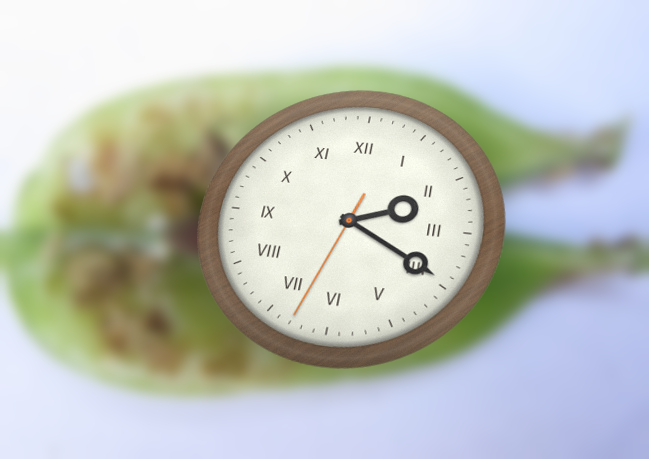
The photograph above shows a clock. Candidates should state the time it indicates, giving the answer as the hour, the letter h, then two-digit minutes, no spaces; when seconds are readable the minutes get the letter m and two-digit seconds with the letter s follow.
2h19m33s
